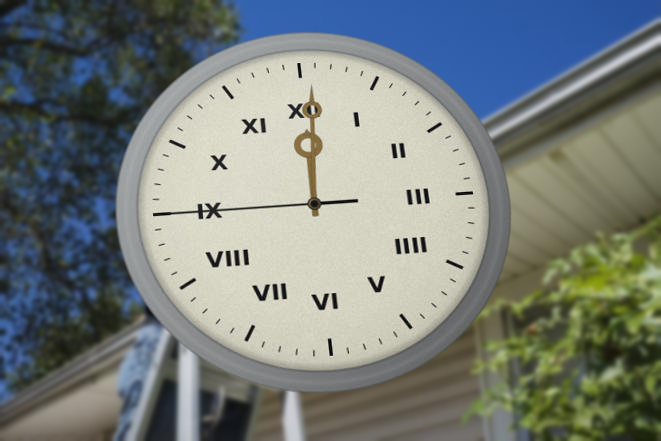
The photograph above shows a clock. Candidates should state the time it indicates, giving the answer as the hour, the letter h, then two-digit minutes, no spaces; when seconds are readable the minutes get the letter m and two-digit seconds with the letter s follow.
12h00m45s
